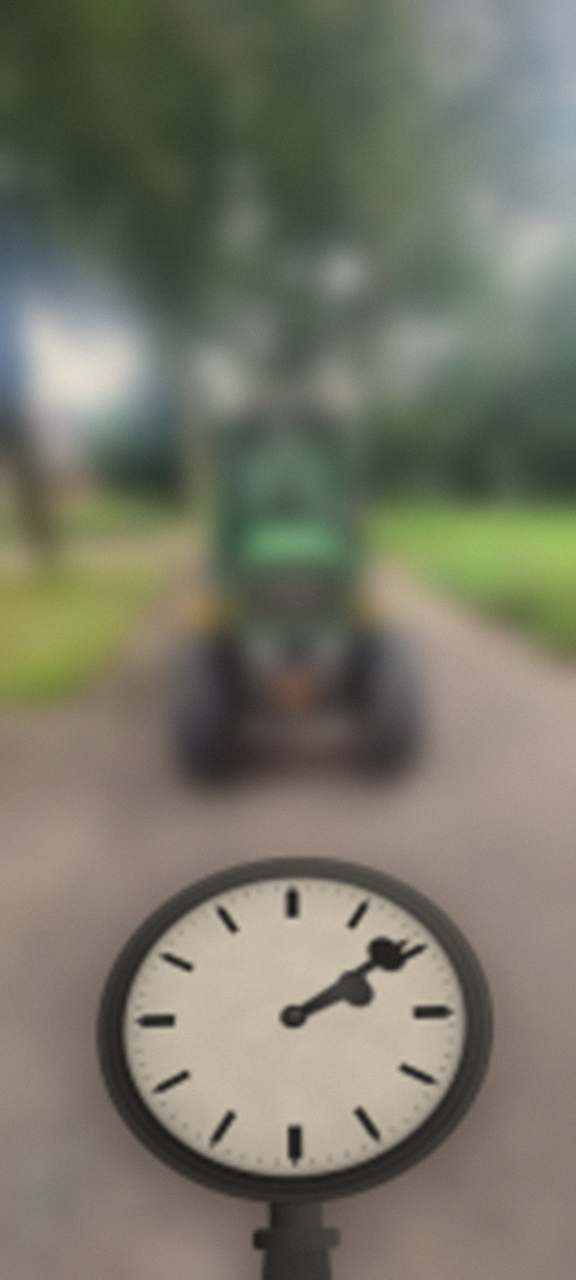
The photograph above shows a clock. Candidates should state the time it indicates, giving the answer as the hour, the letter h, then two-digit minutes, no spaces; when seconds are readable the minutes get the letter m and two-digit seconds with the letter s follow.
2h09
